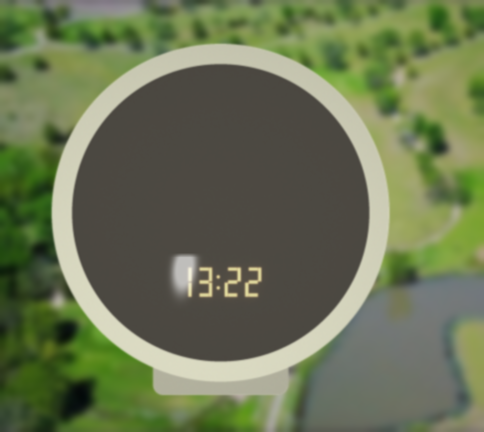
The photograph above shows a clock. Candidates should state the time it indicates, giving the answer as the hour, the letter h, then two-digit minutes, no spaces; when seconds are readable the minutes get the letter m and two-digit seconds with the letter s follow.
13h22
